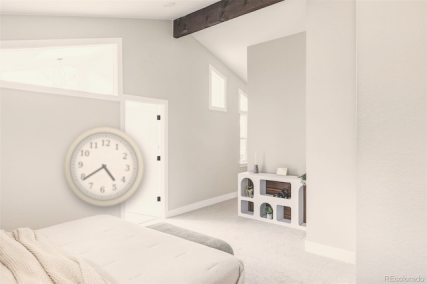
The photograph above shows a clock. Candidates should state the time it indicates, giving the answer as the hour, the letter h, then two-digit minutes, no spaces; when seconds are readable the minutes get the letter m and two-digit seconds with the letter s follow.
4h39
